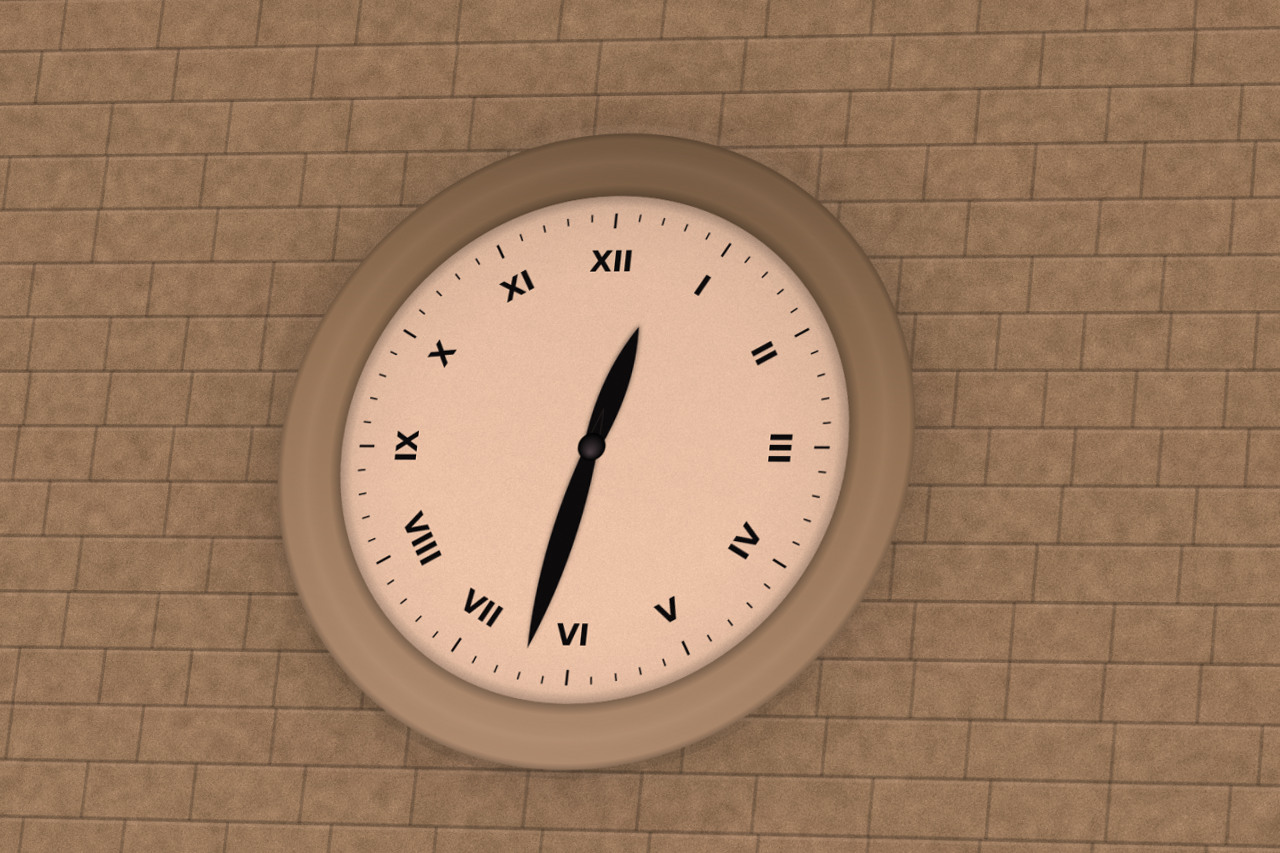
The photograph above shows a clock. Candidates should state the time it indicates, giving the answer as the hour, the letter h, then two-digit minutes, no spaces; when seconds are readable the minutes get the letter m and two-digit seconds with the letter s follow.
12h32
